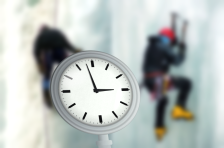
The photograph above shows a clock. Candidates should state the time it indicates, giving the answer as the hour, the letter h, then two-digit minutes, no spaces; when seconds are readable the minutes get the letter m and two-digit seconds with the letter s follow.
2h58
